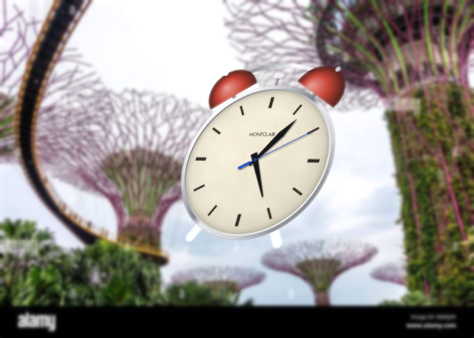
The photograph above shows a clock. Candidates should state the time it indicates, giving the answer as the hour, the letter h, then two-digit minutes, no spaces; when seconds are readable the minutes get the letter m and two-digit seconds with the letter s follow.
5h06m10s
